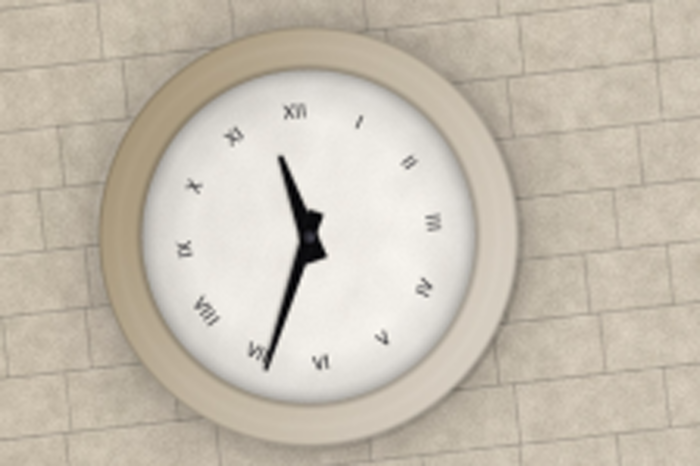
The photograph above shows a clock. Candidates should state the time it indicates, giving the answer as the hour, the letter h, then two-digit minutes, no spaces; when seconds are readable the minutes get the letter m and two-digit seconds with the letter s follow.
11h34
